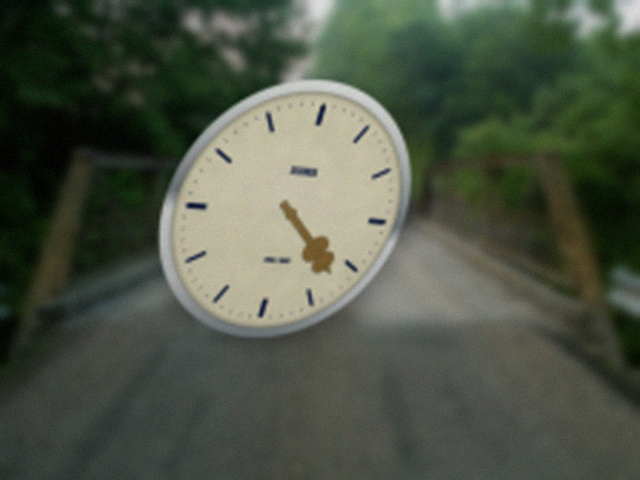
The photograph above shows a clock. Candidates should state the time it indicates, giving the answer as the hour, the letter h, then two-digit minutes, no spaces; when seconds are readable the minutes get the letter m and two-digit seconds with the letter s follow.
4h22
